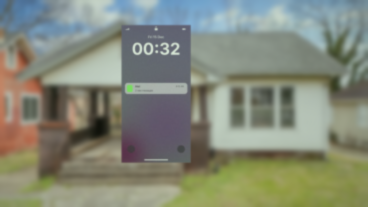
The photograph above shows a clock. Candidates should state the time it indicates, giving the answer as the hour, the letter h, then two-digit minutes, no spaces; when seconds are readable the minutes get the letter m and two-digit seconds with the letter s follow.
0h32
